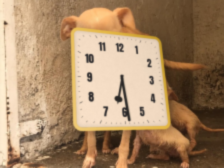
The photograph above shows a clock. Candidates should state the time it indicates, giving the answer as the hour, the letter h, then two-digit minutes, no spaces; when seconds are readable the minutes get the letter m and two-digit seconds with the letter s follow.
6h29
